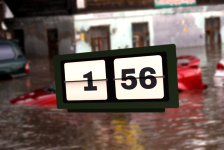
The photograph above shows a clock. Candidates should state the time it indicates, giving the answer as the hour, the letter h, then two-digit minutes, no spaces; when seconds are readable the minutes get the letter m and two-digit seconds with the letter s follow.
1h56
